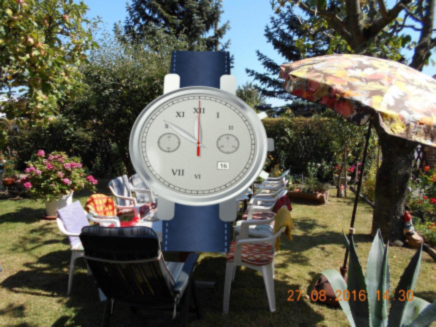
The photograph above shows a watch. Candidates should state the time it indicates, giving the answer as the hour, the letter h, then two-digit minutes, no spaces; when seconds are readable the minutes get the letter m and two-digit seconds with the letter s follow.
11h51
